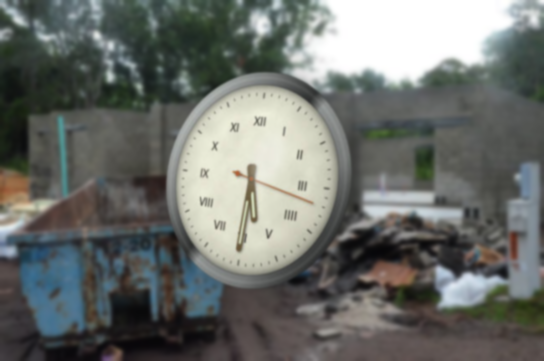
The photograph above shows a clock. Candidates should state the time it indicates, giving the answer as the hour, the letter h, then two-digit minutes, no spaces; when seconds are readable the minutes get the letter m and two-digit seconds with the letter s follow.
5h30m17s
